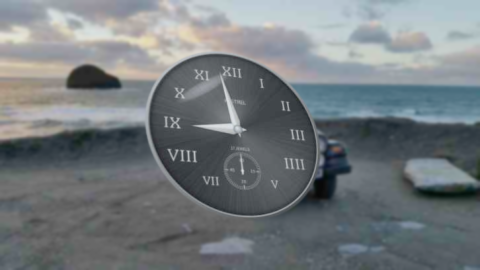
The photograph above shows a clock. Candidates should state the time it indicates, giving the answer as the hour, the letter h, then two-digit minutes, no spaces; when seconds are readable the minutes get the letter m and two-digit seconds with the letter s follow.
8h58
